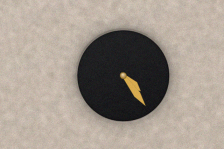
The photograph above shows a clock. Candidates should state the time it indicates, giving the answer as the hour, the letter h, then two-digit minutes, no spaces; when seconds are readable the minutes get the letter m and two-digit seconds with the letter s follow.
4h24
